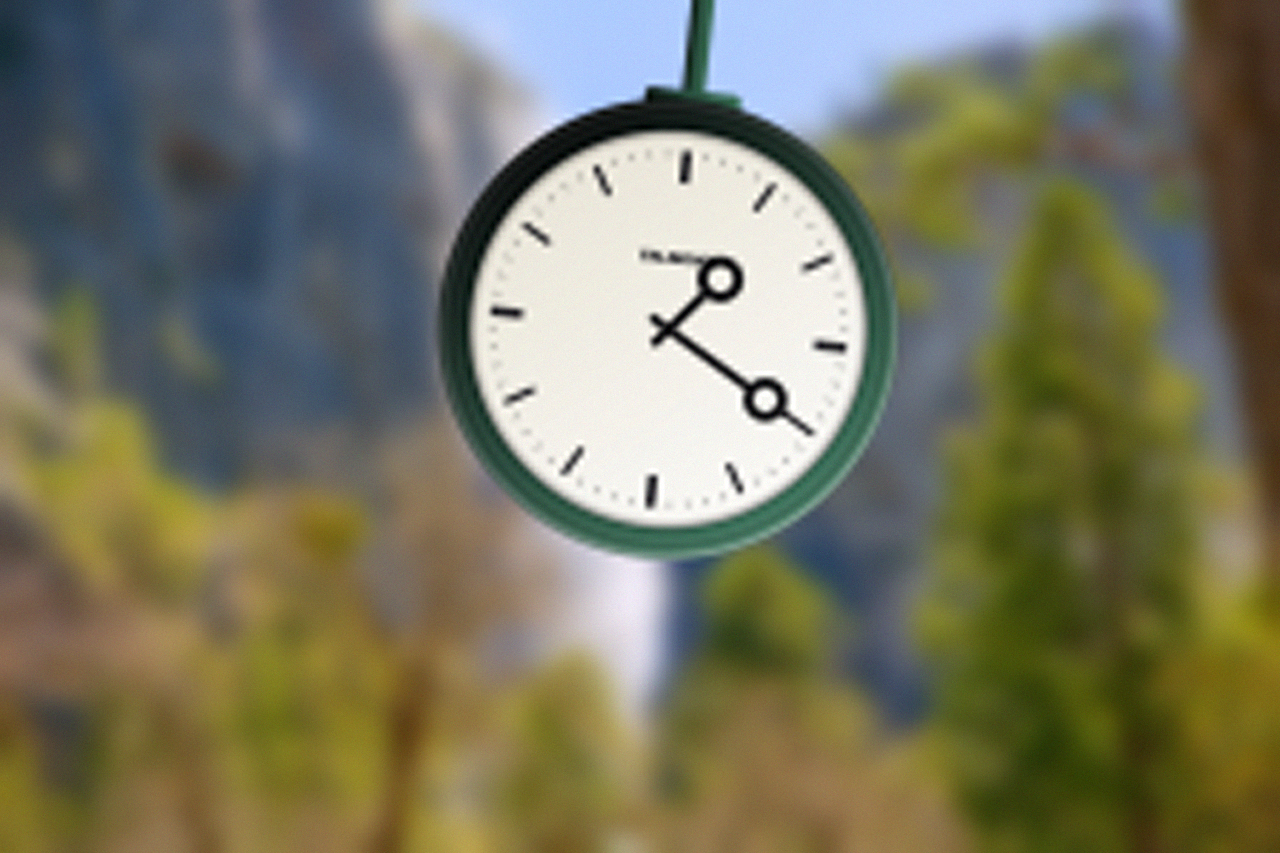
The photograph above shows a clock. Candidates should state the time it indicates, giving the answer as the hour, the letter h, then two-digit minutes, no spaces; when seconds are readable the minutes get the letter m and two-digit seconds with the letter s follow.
1h20
